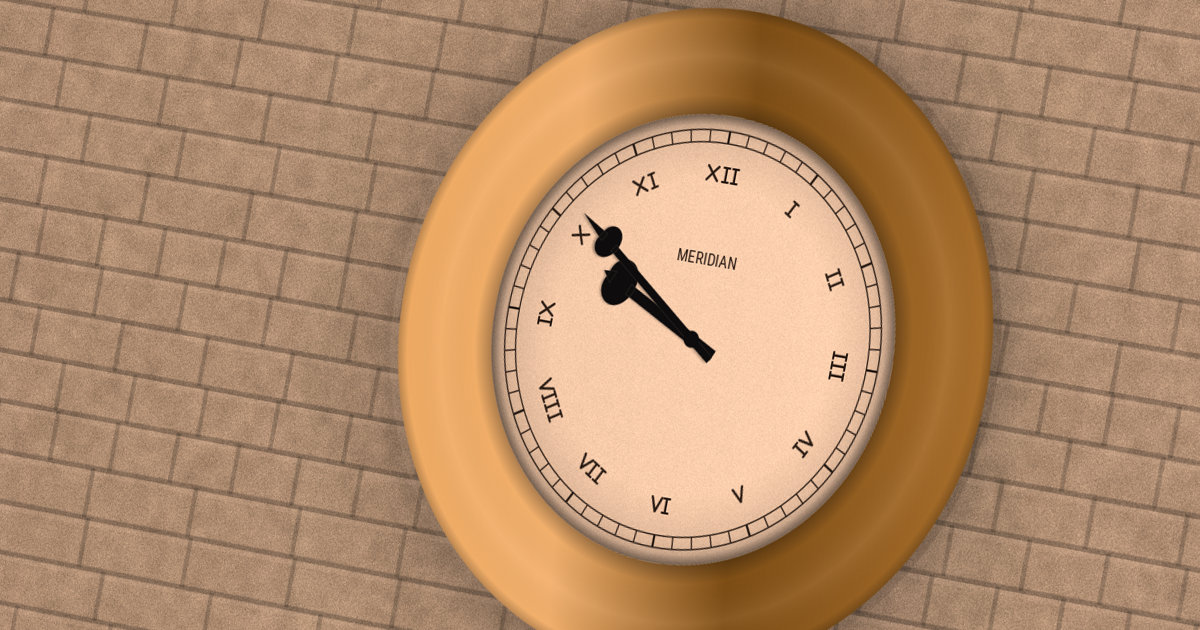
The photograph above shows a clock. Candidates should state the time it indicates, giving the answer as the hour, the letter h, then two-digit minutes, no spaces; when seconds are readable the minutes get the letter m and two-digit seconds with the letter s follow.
9h51
